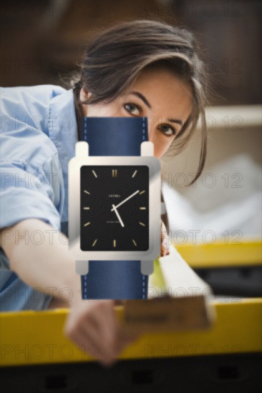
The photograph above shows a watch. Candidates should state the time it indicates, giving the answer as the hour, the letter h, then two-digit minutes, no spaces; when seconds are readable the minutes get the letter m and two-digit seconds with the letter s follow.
5h09
